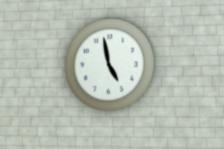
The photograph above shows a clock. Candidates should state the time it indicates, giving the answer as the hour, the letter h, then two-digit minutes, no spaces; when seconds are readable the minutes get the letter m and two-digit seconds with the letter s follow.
4h58
